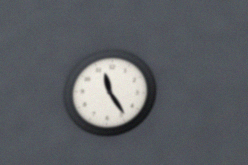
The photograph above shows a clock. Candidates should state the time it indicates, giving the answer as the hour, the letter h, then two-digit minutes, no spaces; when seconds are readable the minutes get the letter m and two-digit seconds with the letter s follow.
11h24
